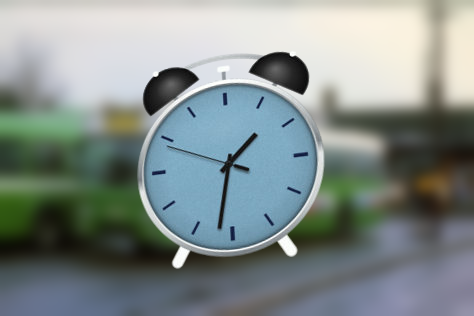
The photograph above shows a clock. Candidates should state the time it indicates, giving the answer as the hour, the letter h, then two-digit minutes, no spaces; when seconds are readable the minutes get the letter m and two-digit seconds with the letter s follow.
1h31m49s
